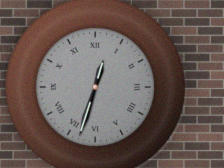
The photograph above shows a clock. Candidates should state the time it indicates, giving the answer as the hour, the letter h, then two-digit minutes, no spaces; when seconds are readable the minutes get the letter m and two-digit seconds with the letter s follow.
12h33
